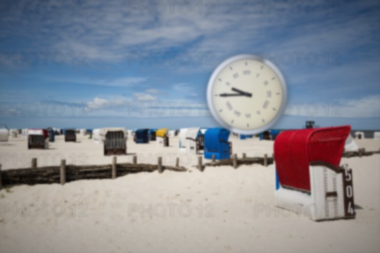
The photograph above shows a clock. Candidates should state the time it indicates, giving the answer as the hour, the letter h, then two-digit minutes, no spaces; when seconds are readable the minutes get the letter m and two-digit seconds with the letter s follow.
9h45
